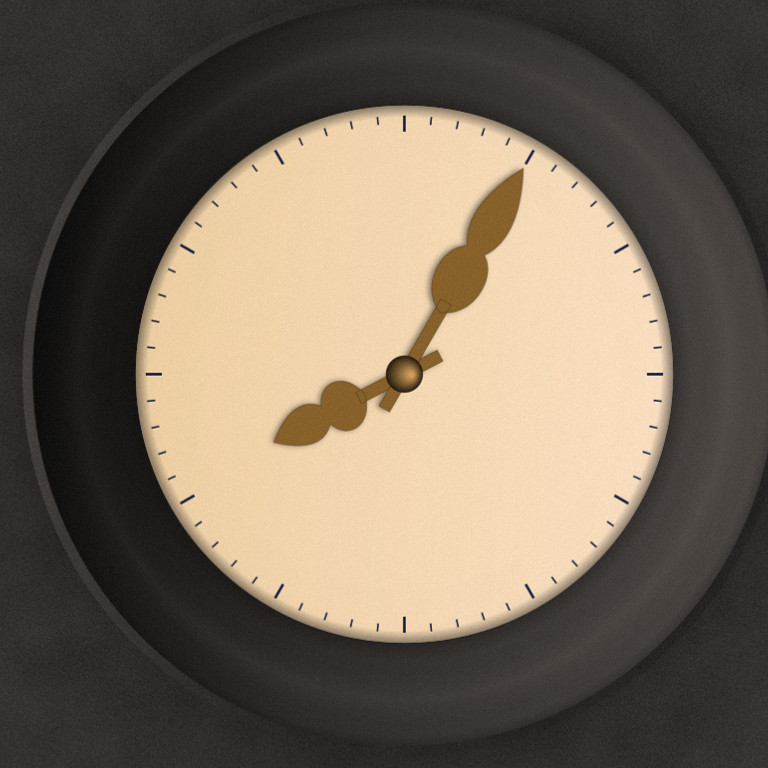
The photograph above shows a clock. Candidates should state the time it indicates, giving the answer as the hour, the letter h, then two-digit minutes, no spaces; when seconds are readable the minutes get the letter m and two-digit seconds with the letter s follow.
8h05
